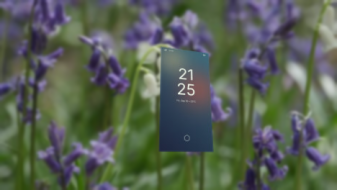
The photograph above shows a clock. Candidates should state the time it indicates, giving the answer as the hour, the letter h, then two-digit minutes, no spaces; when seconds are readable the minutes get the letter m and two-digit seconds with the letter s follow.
21h25
